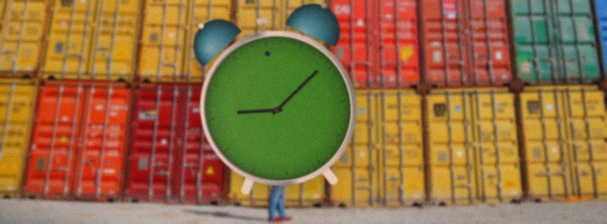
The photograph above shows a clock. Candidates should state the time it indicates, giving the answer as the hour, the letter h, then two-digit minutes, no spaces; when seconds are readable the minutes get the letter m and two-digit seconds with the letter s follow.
9h09
